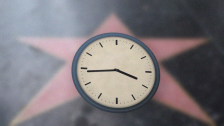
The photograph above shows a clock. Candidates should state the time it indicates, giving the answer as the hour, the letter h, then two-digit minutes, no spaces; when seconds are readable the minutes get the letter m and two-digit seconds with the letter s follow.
3h44
